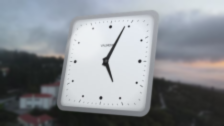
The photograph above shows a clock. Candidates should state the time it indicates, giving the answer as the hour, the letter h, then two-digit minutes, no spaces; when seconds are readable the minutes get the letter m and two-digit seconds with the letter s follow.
5h04
